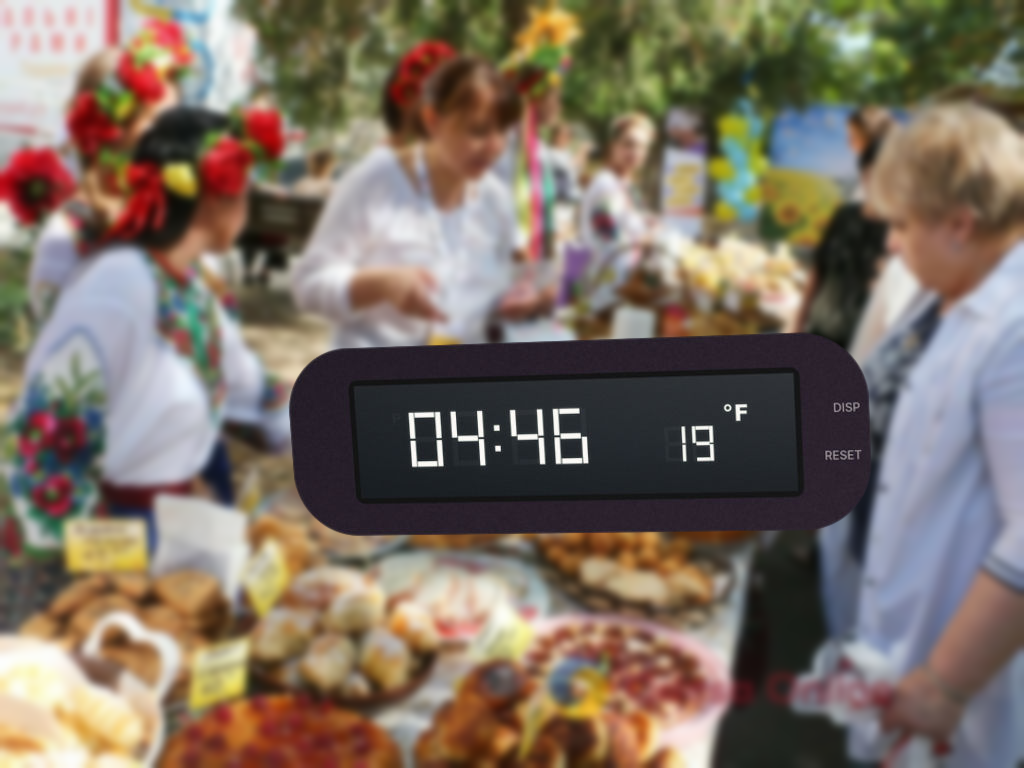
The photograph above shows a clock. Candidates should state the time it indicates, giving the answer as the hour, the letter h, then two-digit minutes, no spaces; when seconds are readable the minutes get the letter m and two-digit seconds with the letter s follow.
4h46
